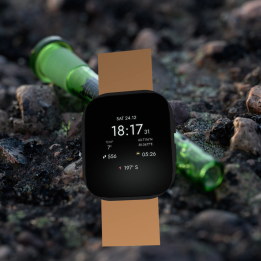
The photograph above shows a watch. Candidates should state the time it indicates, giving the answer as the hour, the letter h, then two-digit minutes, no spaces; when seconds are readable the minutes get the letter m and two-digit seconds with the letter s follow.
18h17
